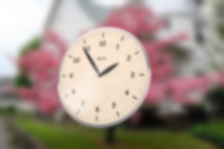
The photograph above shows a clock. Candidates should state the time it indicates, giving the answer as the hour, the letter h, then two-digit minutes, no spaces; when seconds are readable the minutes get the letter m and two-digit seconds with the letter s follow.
1h54
